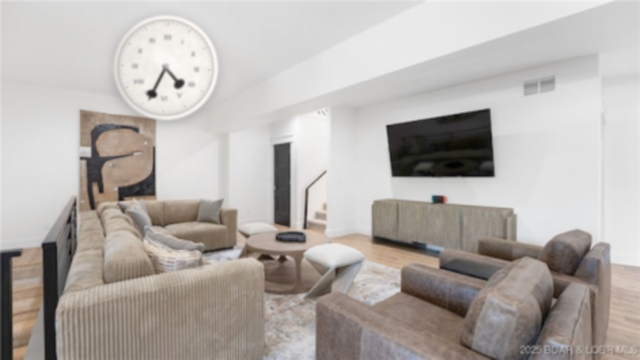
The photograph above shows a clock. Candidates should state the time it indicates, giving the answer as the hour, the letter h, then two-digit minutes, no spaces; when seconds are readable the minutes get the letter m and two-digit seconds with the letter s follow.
4h34
